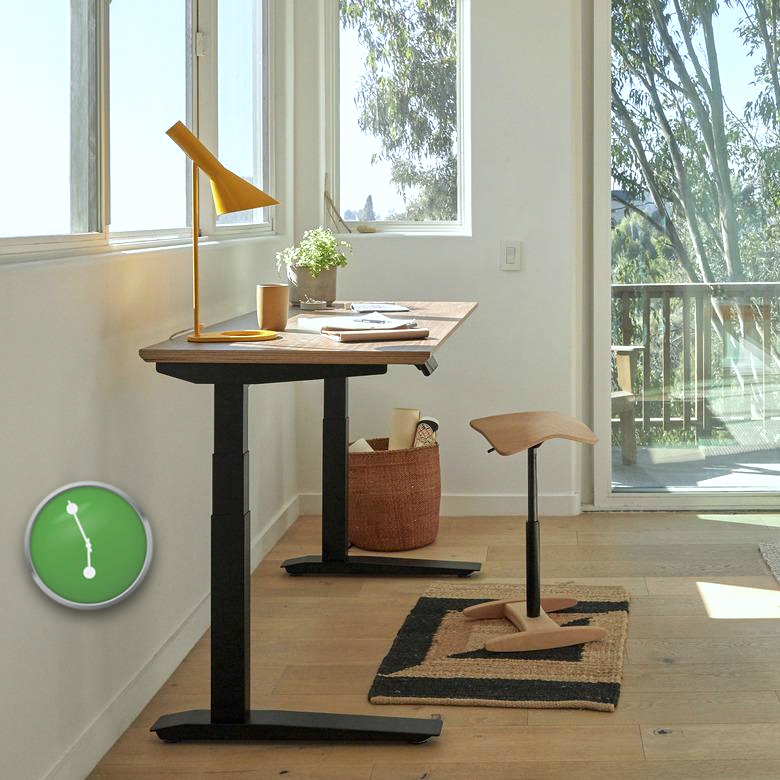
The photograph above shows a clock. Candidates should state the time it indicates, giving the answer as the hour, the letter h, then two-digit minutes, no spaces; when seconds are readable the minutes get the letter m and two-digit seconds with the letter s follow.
5h56
